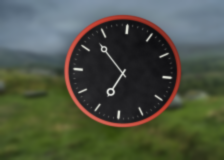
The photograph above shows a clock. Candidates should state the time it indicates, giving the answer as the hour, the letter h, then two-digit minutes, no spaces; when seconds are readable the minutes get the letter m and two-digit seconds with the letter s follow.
6h53
